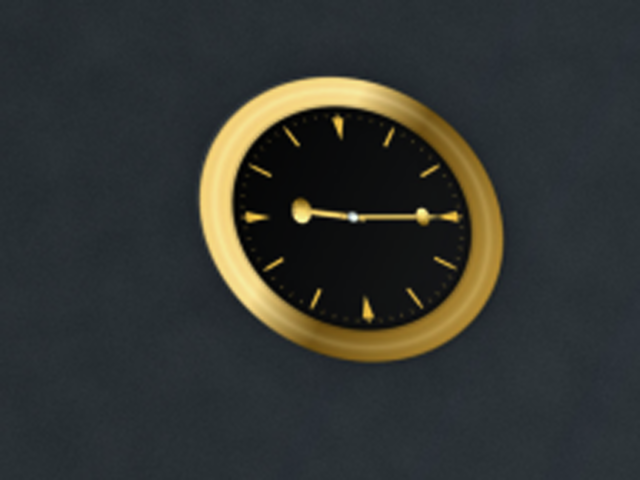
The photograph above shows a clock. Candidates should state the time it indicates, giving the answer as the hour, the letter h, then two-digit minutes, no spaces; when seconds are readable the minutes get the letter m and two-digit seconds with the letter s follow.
9h15
